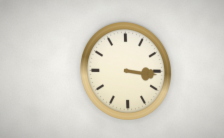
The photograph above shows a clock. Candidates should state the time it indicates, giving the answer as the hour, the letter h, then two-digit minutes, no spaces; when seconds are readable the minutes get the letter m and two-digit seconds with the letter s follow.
3h16
